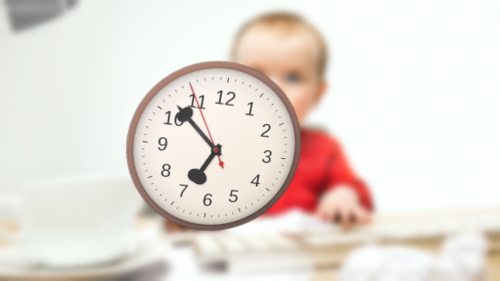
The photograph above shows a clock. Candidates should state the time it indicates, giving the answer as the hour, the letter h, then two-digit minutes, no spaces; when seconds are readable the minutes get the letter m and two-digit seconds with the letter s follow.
6h51m55s
